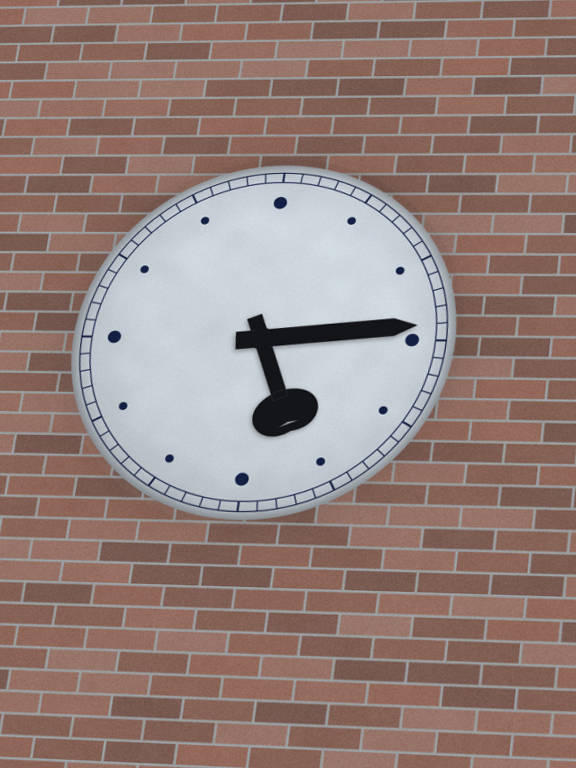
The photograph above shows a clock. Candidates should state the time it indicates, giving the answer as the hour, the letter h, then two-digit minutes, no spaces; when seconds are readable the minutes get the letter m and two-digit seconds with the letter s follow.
5h14
